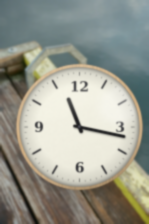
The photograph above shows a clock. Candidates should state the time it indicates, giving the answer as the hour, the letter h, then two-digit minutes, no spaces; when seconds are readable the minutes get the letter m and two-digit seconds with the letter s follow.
11h17
